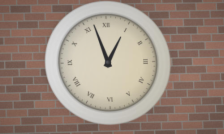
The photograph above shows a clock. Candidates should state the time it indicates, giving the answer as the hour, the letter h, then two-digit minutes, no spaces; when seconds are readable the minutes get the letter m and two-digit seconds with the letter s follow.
12h57
